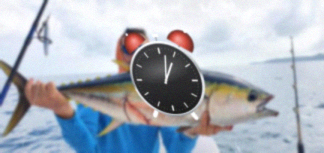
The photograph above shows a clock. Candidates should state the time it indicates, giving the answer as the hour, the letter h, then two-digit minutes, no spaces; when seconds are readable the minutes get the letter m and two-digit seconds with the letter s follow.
1h02
